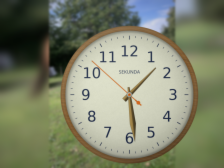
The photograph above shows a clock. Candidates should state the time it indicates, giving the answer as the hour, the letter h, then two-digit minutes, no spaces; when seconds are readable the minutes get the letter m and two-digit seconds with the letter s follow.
1h28m52s
